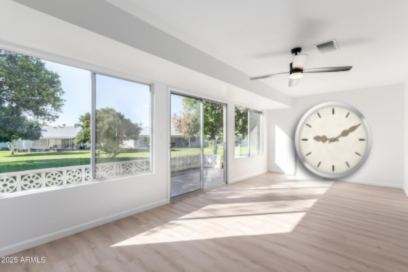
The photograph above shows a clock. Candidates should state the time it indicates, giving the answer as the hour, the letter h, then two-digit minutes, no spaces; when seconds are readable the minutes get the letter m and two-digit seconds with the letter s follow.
9h10
